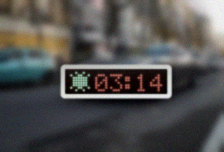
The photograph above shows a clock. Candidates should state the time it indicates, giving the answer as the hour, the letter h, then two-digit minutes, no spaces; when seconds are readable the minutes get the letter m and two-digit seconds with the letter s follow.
3h14
